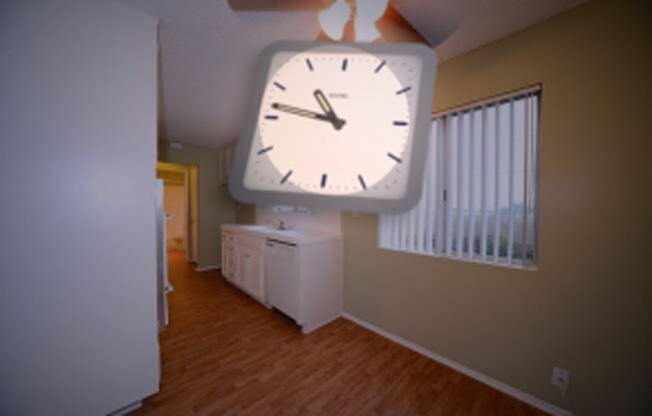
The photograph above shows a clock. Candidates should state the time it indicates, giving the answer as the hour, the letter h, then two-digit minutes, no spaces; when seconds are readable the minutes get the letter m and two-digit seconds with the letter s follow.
10h47
